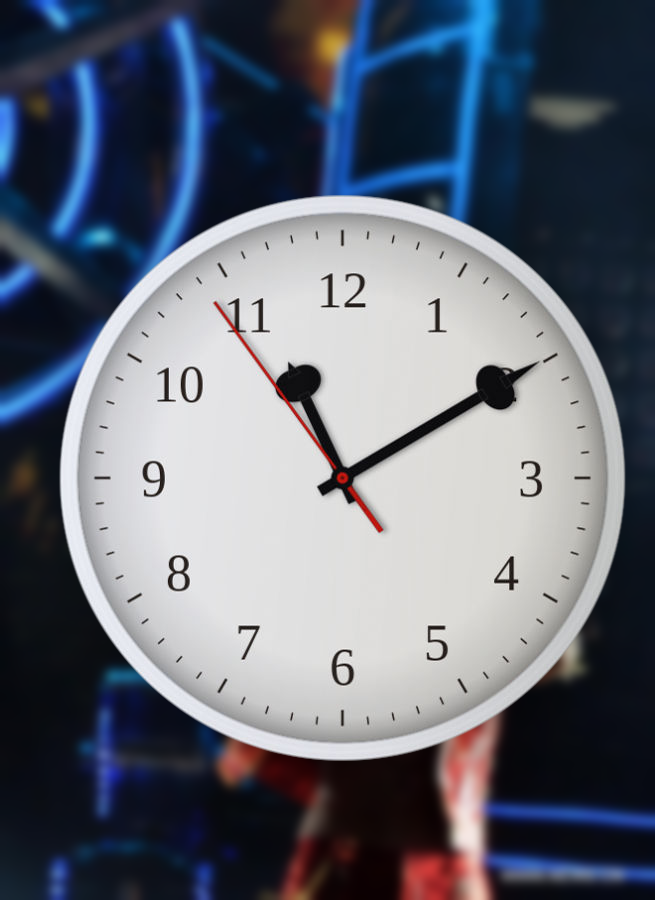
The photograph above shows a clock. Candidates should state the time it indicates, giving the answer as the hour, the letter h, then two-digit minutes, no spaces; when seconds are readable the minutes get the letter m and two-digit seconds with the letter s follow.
11h09m54s
